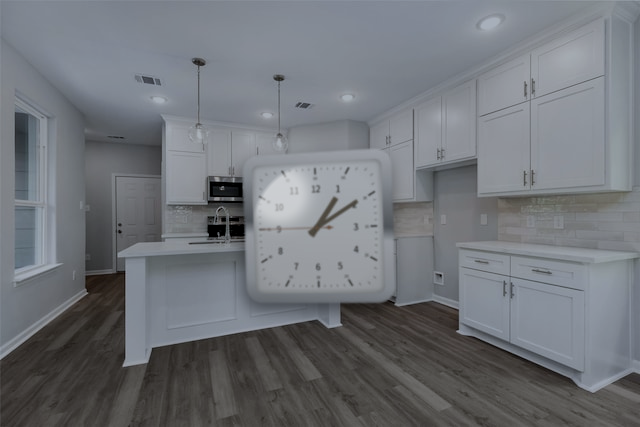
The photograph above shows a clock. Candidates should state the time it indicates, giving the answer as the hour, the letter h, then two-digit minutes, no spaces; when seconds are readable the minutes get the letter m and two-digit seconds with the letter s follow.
1h09m45s
